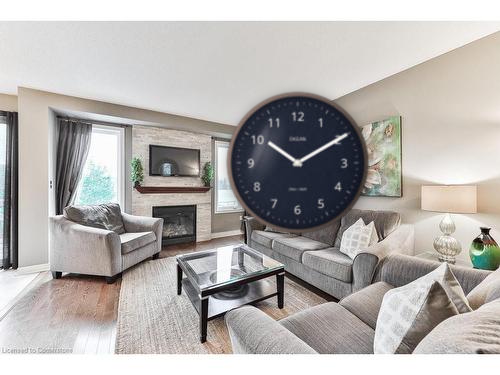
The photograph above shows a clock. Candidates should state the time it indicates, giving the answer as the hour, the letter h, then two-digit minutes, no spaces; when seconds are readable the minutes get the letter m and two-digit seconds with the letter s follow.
10h10
